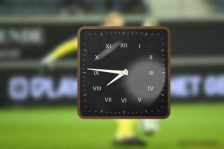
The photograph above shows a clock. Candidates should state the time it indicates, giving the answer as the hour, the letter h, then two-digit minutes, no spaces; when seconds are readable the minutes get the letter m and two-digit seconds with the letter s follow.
7h46
